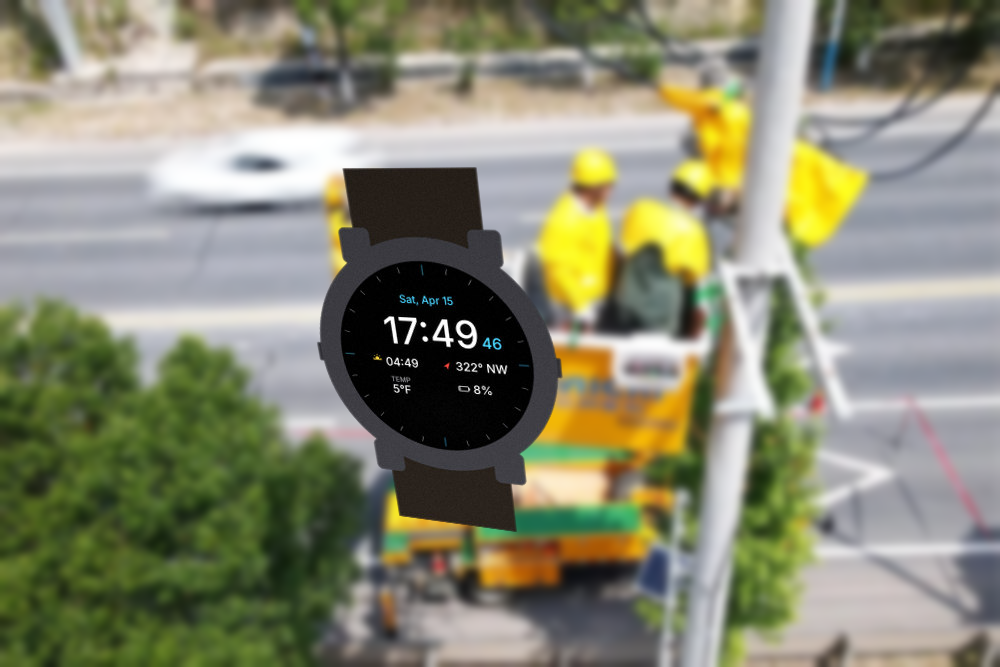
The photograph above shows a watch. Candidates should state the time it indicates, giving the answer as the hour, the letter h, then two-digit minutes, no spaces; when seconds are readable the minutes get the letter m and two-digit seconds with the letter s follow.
17h49m46s
